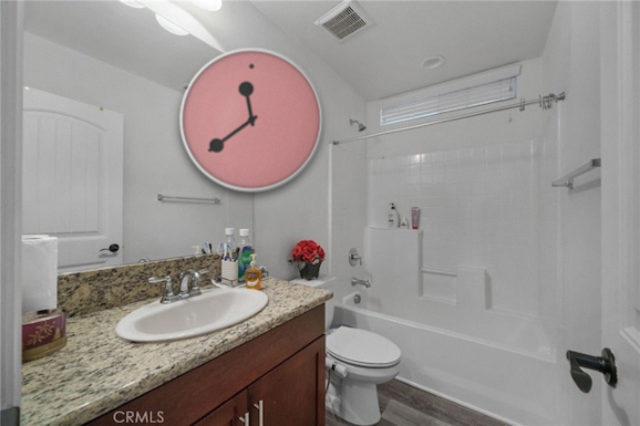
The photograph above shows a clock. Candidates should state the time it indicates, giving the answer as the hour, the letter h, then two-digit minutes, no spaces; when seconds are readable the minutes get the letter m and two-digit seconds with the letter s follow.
11h39
